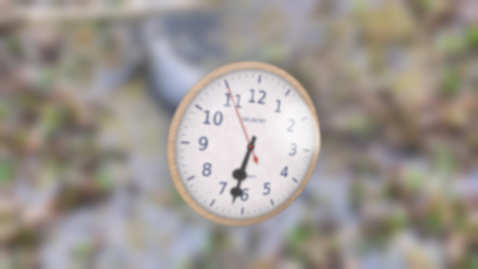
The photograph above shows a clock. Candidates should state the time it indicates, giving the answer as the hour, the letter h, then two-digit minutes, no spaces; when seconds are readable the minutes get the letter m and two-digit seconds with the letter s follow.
6h31m55s
